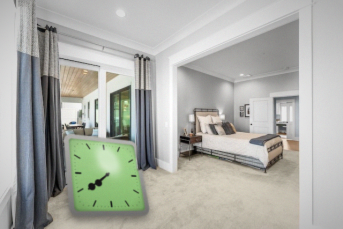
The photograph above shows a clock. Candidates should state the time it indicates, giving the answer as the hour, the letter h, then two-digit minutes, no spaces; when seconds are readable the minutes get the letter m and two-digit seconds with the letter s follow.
7h39
